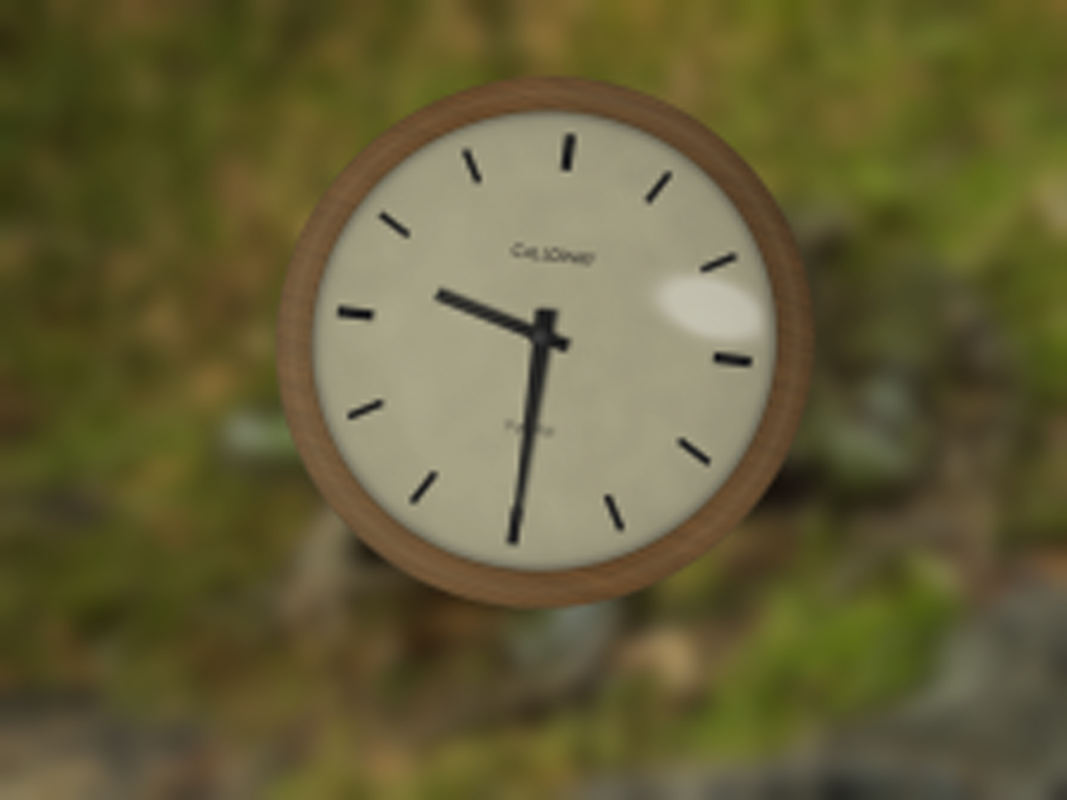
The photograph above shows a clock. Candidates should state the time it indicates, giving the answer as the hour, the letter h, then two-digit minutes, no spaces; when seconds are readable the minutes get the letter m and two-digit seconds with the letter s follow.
9h30
